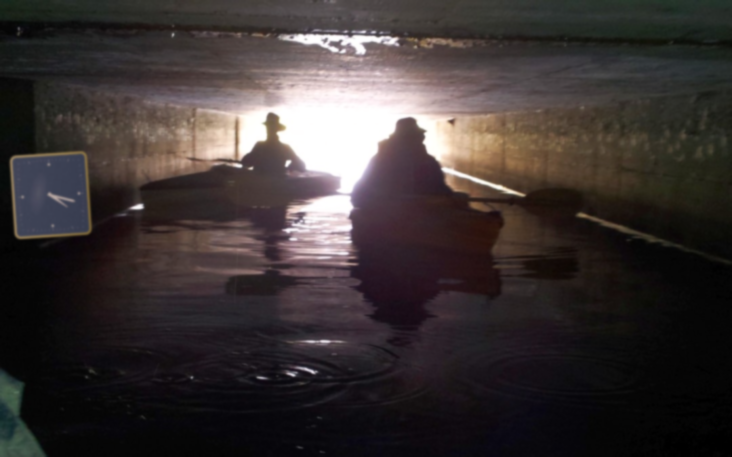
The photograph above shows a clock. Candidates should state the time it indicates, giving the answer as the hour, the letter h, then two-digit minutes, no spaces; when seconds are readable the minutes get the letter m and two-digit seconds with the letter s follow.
4h18
